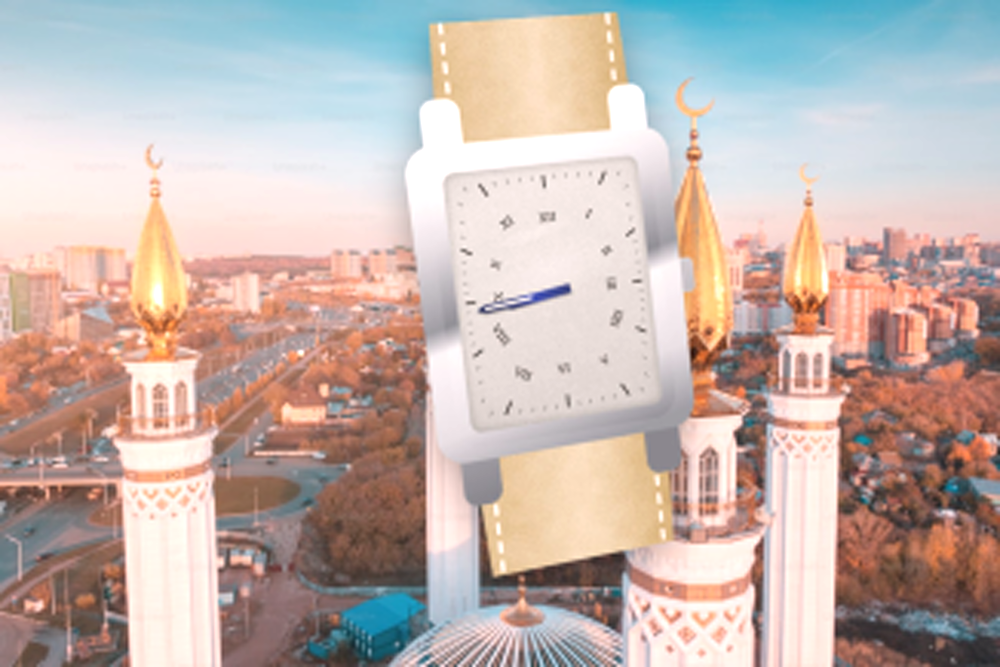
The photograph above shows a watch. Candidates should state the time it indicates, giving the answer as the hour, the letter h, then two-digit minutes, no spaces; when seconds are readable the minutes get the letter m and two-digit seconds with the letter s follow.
8h44
